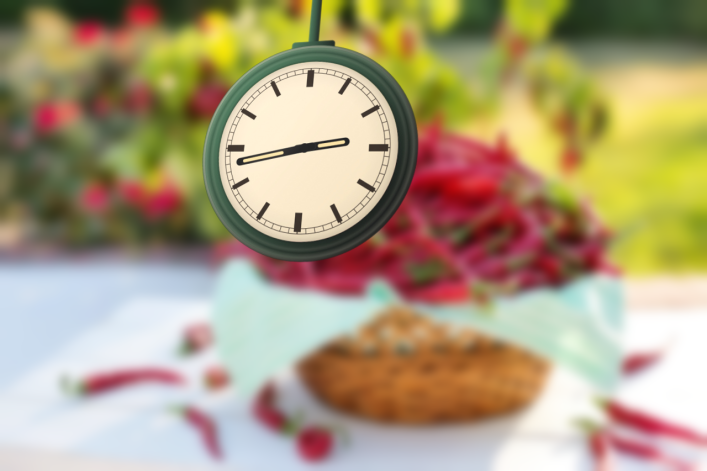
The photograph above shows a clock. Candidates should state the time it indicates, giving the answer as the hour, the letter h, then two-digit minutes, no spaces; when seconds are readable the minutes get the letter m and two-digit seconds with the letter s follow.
2h43
